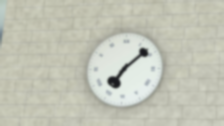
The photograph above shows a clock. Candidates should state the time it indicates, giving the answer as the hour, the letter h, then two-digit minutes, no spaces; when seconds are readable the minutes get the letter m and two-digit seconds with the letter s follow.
7h08
